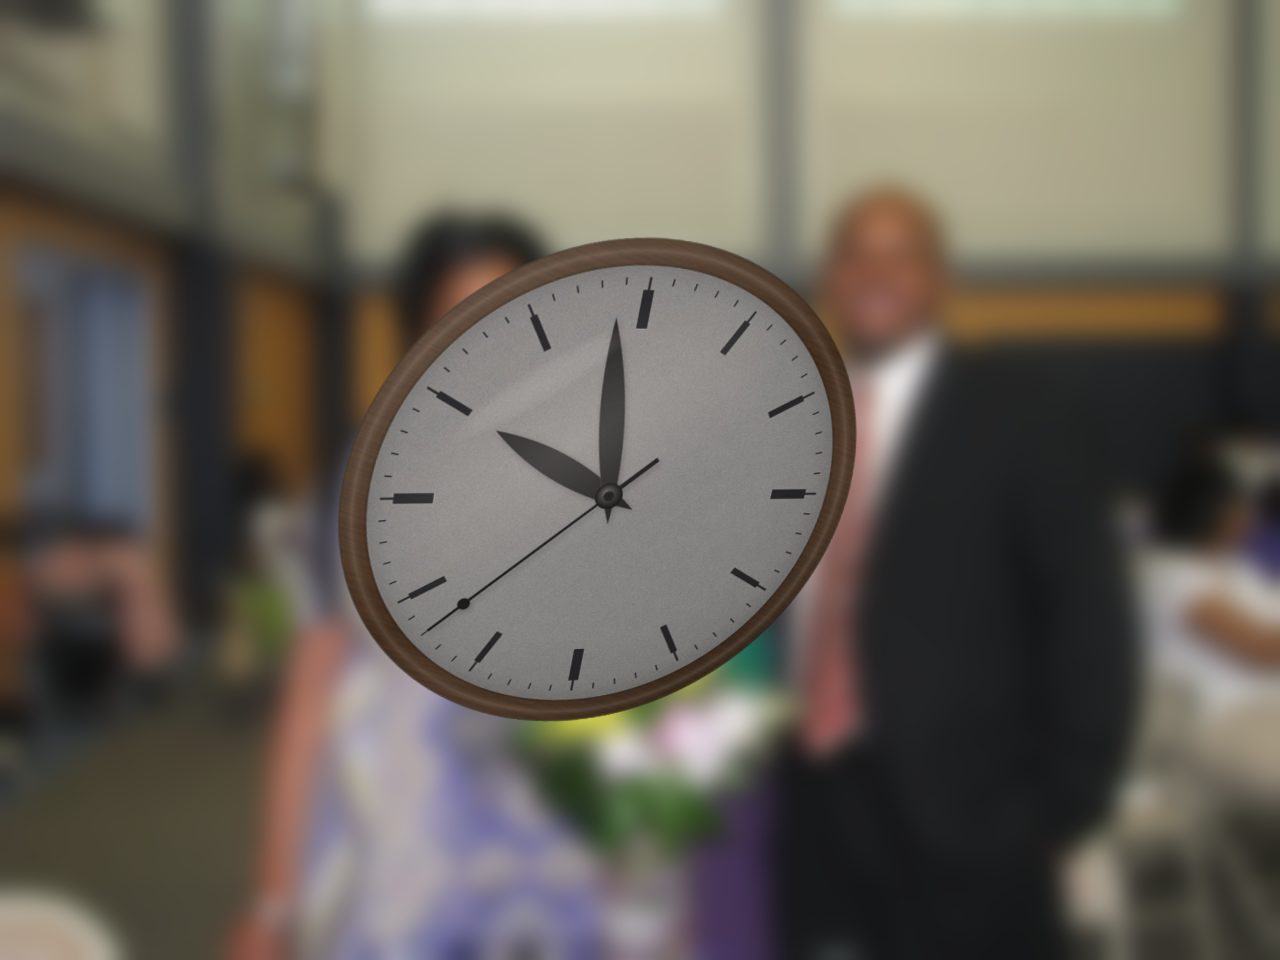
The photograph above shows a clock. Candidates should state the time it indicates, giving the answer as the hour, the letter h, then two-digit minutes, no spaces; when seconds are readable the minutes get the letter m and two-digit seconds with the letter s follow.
9h58m38s
